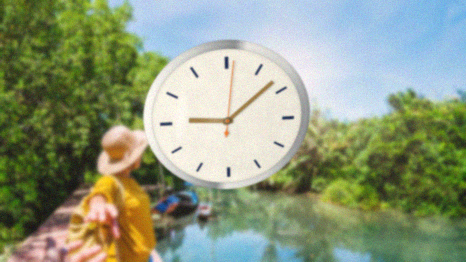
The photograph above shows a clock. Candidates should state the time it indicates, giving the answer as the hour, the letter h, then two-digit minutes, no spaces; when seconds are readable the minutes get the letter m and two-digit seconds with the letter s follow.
9h08m01s
